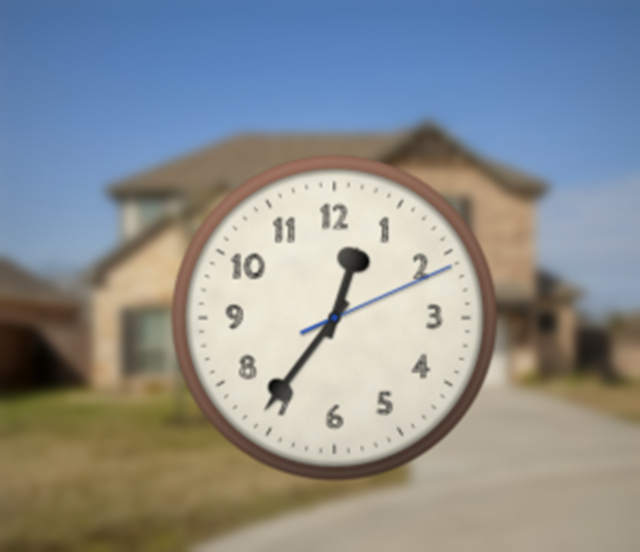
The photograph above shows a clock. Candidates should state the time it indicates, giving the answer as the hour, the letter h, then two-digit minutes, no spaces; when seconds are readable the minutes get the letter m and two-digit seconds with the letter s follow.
12h36m11s
